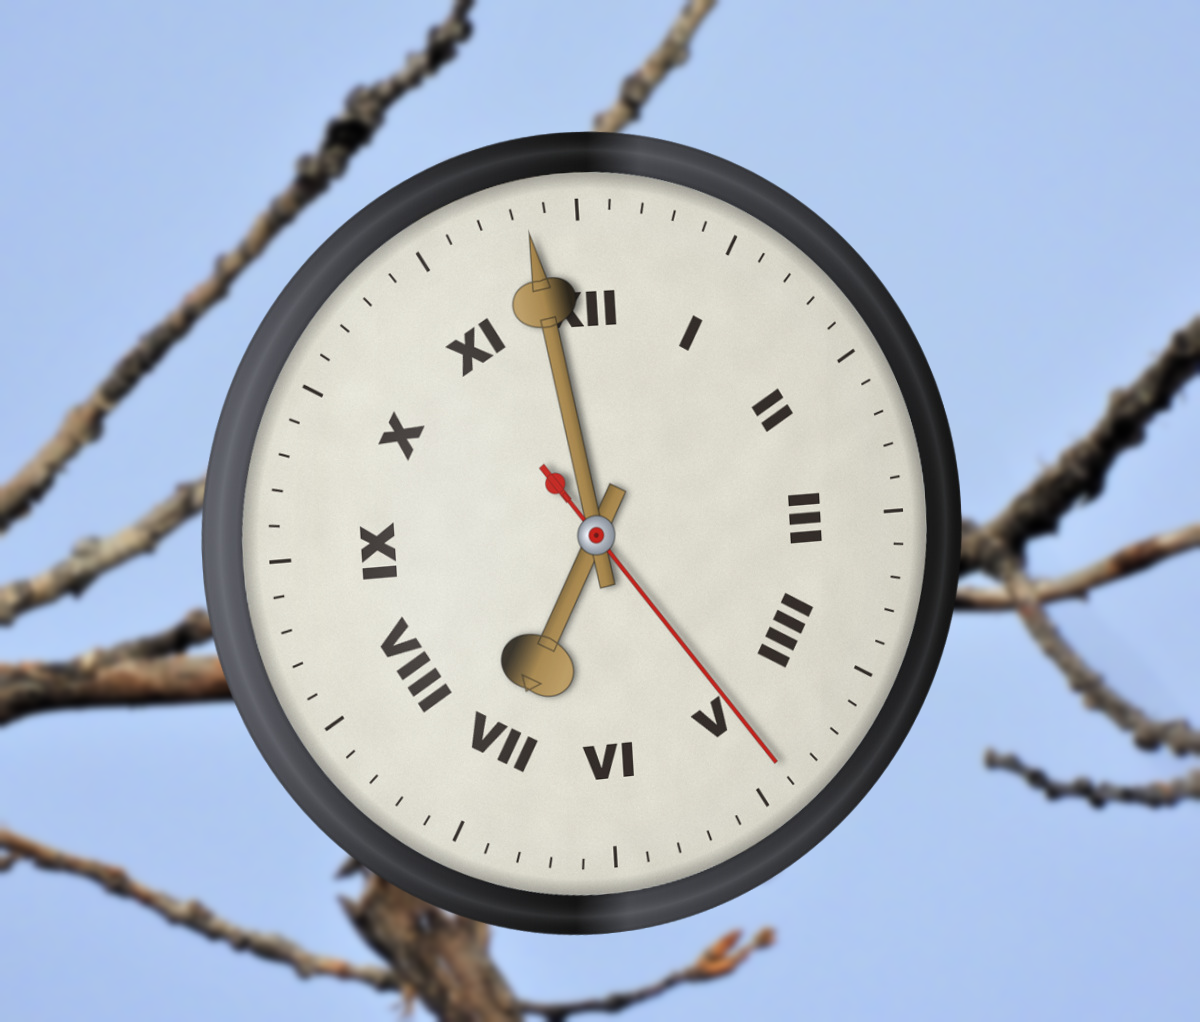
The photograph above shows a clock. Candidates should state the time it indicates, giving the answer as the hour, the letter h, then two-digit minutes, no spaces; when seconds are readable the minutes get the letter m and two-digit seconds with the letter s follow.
6h58m24s
